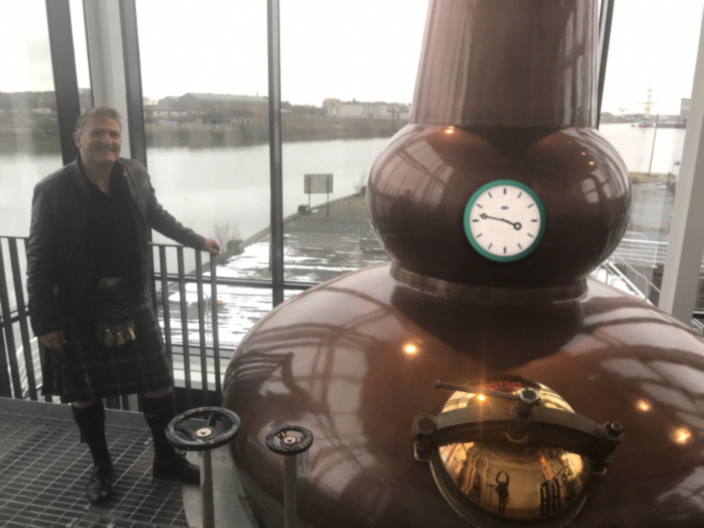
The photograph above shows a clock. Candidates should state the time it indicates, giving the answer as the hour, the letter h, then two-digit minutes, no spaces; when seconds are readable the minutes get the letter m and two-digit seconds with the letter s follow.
3h47
